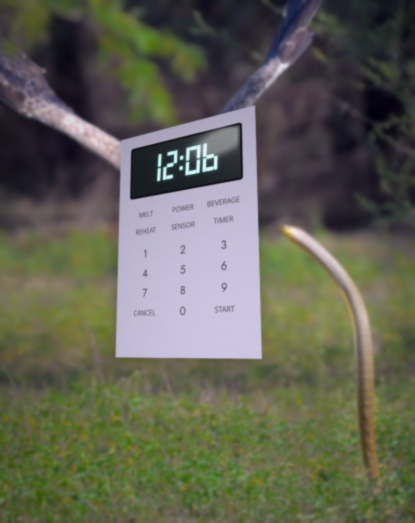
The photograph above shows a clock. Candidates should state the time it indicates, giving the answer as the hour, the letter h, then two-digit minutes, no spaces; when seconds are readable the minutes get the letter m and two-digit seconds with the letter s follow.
12h06
